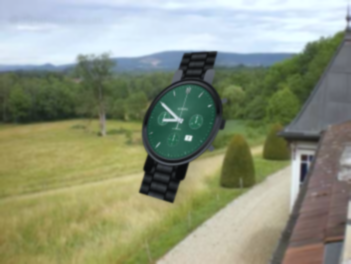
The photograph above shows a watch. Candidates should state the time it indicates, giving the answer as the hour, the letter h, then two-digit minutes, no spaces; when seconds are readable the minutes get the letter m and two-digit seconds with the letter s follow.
8h50
